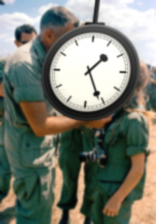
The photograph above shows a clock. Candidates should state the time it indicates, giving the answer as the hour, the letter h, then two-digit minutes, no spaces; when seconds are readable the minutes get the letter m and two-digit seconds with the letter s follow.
1h26
